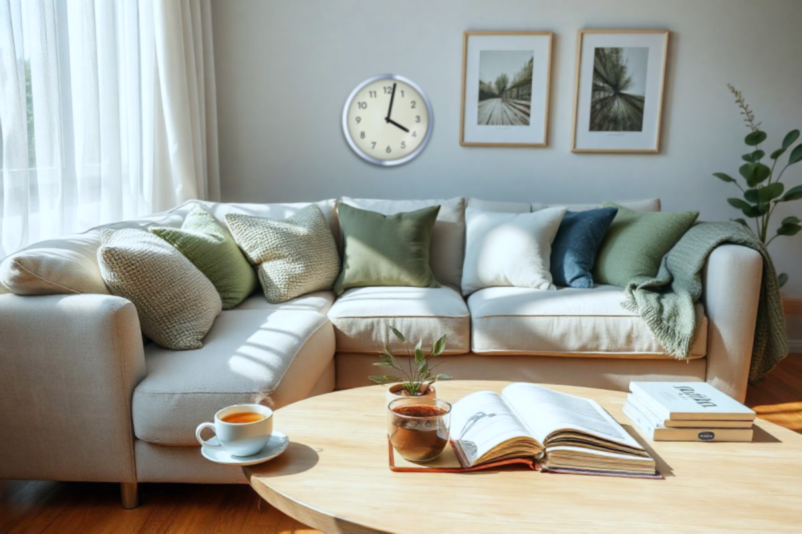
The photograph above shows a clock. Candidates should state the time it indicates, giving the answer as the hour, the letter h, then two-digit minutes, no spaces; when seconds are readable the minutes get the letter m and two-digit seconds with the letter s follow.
4h02
